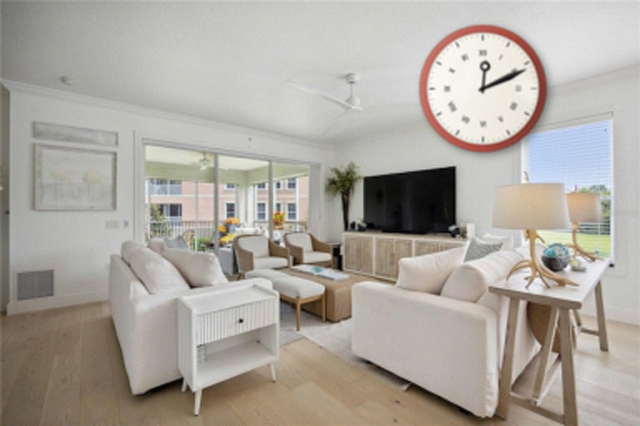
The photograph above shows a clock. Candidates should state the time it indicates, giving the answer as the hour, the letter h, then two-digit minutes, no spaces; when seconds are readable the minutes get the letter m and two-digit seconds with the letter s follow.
12h11
